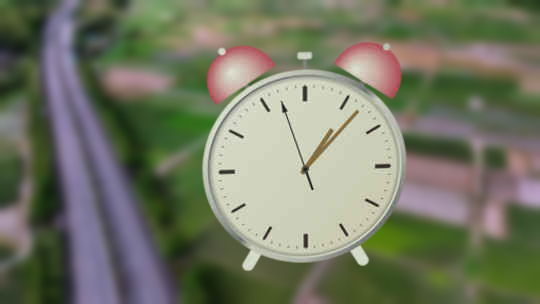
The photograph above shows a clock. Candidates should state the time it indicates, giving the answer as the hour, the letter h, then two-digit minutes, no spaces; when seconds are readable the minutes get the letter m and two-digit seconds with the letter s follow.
1h06m57s
